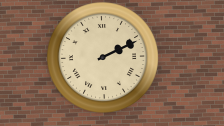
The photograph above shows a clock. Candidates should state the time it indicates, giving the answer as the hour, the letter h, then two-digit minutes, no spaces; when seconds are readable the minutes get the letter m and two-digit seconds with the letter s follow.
2h11
